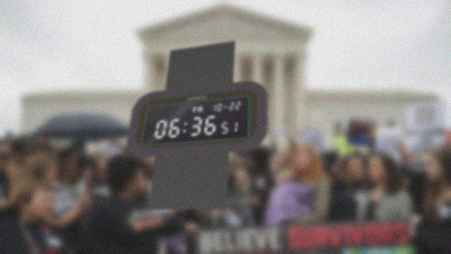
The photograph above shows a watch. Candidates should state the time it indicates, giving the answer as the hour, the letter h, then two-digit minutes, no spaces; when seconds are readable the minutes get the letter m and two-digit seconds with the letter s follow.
6h36
